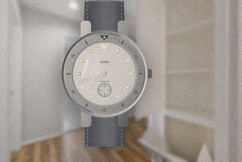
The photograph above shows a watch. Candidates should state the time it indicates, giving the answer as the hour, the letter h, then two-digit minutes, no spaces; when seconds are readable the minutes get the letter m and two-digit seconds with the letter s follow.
7h42
